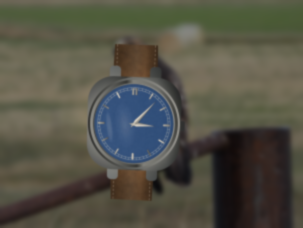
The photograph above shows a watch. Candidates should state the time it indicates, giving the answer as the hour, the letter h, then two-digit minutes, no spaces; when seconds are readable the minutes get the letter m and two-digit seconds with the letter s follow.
3h07
